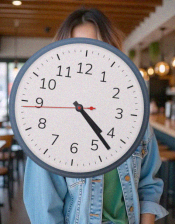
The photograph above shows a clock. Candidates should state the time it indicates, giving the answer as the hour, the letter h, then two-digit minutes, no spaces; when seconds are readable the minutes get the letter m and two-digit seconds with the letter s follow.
4h22m44s
